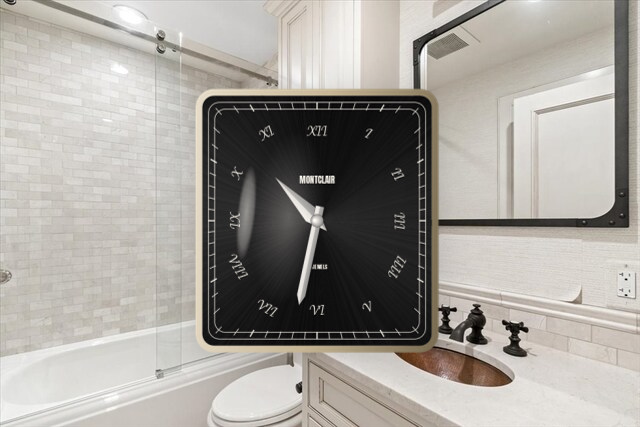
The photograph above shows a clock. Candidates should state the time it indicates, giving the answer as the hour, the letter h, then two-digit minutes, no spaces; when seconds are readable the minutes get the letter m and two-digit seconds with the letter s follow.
10h32
